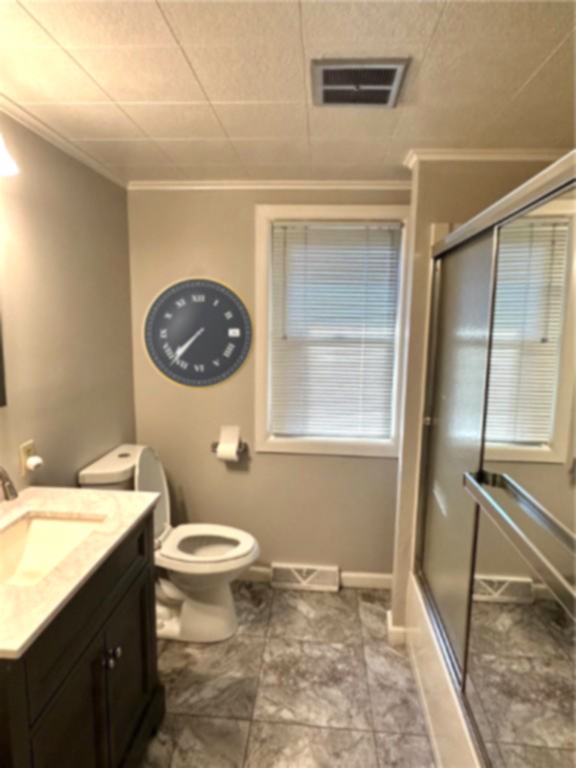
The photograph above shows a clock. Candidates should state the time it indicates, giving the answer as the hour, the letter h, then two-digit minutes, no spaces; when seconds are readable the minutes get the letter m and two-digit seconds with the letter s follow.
7h37
